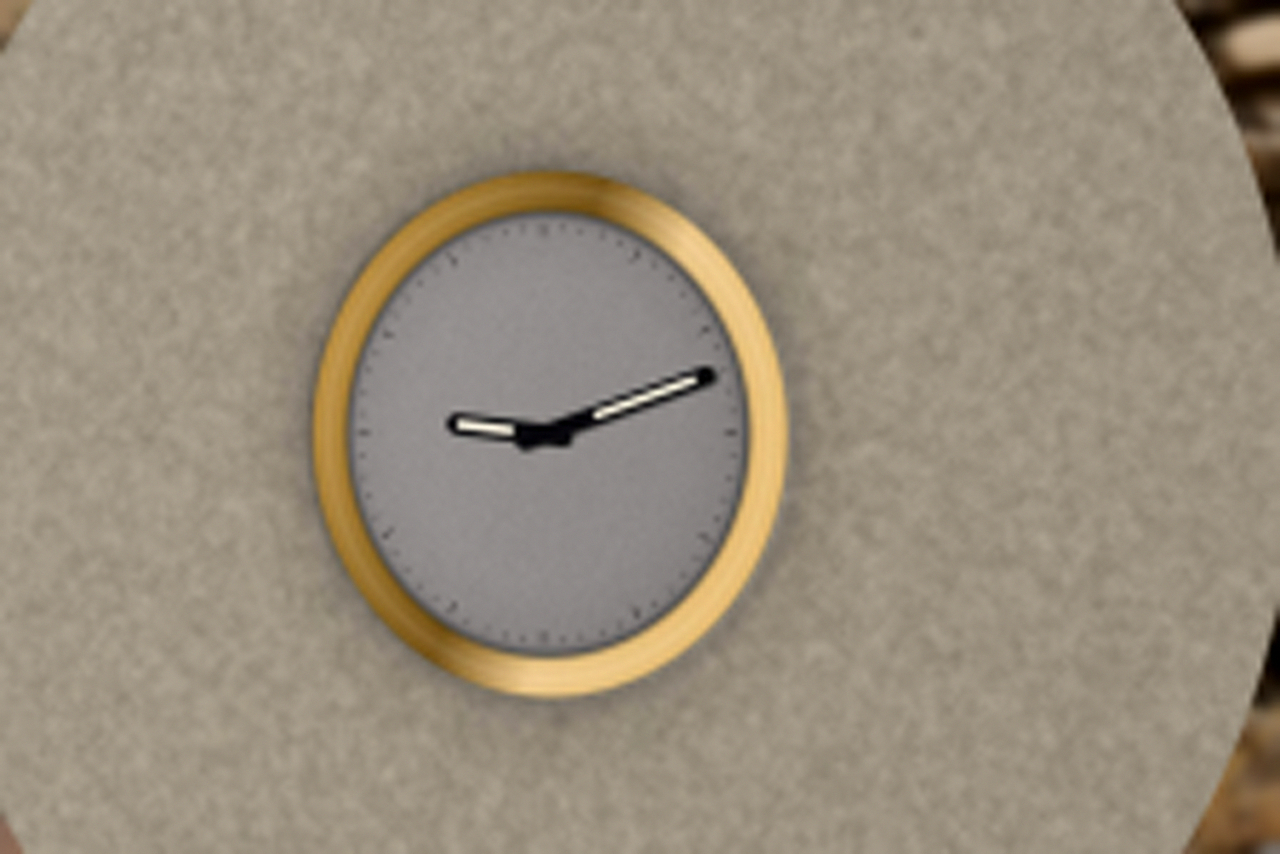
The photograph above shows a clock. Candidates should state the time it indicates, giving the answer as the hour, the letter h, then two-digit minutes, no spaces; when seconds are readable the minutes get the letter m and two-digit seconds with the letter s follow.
9h12
